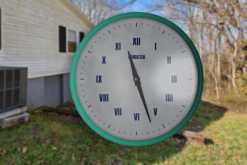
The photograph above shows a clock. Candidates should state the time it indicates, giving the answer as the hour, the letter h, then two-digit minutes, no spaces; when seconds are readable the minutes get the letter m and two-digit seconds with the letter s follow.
11h27
